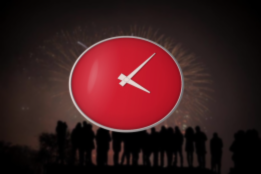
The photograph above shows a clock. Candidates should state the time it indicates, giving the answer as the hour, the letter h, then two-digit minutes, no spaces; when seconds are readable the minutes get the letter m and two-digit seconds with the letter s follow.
4h07
